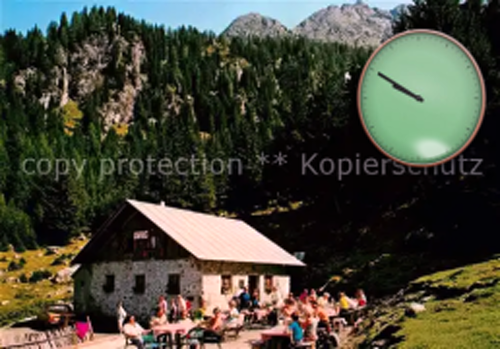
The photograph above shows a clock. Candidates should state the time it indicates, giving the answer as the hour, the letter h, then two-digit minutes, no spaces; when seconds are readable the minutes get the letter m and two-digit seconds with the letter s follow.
9h50
